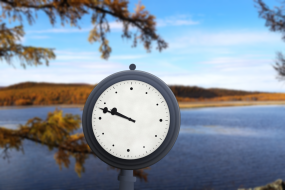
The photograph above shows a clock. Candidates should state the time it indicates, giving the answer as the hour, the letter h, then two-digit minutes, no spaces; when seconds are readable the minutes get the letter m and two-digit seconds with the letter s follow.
9h48
